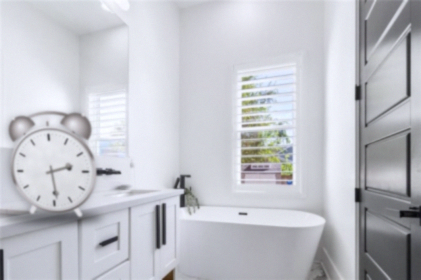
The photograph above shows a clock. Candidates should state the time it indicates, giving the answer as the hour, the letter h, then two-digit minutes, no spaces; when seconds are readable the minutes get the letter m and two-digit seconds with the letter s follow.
2h29
